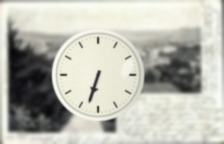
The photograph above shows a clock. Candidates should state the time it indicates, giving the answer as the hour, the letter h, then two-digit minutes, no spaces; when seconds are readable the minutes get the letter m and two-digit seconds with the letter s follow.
6h33
